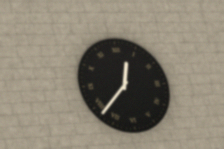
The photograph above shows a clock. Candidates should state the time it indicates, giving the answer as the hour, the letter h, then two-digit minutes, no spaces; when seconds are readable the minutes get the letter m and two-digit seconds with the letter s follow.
12h38
